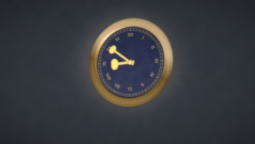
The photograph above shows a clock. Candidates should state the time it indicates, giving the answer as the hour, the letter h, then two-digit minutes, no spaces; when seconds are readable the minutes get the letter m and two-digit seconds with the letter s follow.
8h51
